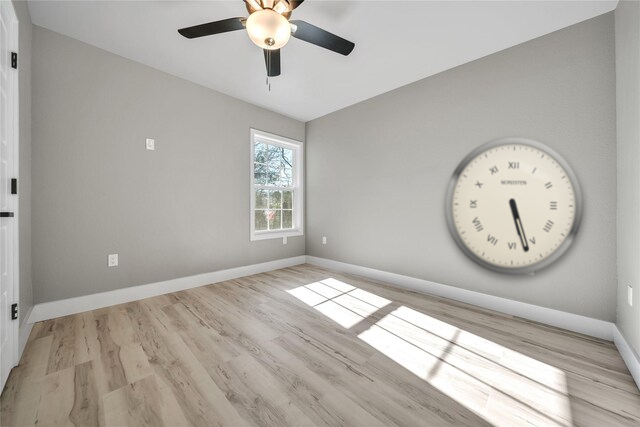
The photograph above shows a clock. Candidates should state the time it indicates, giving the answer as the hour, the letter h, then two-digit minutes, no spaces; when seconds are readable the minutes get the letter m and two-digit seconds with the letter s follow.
5h27
